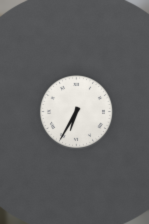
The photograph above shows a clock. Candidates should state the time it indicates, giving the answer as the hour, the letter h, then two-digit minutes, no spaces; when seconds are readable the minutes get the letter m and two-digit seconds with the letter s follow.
6h35
